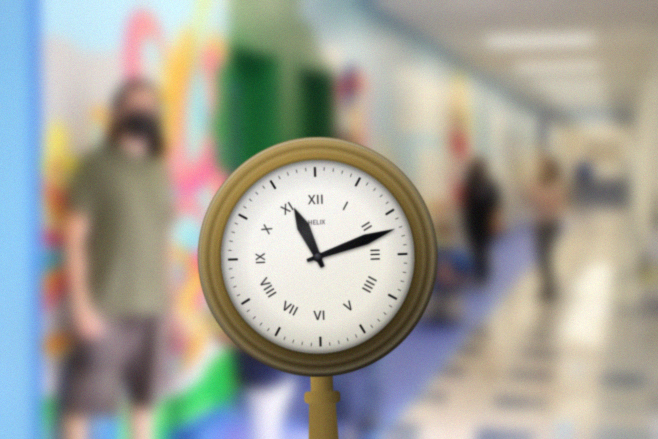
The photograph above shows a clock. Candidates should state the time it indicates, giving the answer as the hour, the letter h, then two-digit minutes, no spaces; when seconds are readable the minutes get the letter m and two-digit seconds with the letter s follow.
11h12
